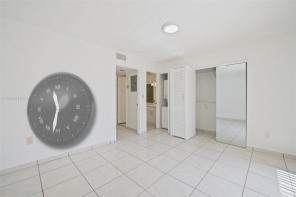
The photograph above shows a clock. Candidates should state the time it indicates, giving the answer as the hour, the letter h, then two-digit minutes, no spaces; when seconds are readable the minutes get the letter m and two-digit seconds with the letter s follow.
11h32
